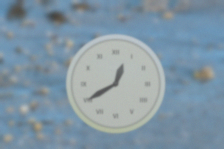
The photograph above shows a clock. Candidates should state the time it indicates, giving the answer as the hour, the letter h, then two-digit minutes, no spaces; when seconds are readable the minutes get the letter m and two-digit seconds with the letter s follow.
12h40
